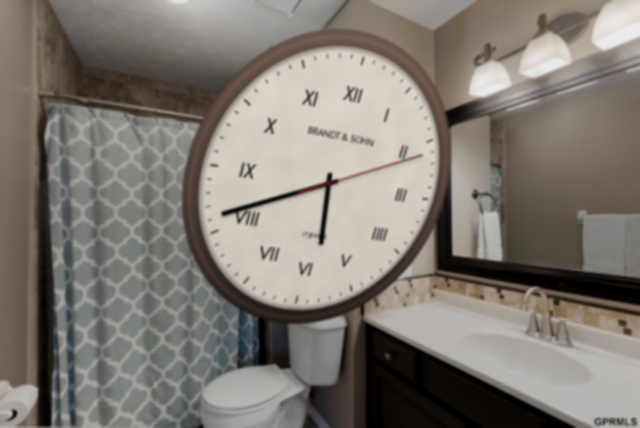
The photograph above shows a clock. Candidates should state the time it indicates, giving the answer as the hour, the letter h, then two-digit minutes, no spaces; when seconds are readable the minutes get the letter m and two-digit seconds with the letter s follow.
5h41m11s
